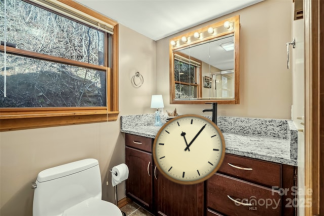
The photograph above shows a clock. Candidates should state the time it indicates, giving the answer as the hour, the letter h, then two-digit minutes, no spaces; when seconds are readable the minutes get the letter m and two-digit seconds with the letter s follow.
11h05
